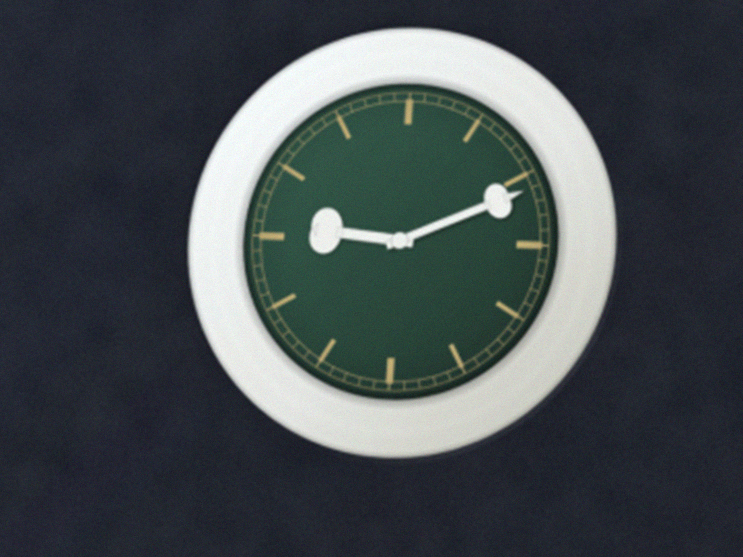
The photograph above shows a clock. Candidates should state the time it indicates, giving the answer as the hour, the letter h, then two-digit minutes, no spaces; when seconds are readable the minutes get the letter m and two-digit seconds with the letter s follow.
9h11
